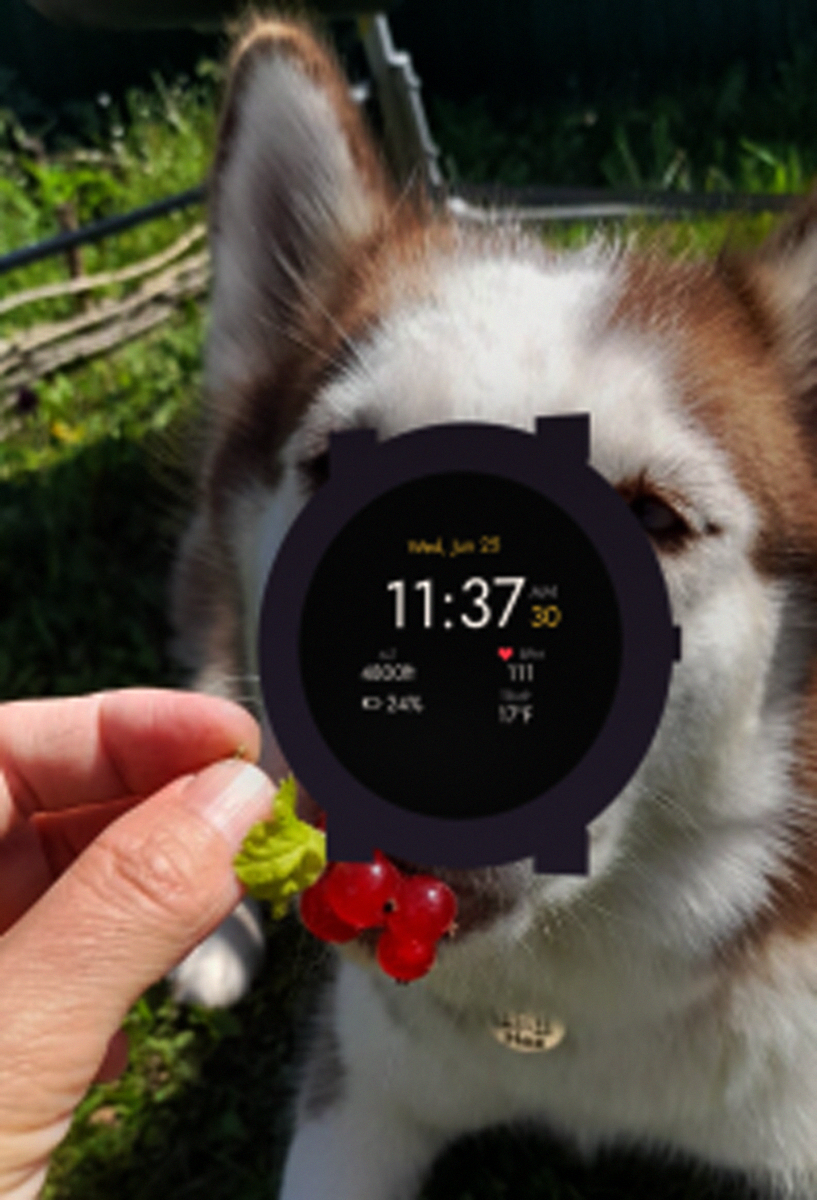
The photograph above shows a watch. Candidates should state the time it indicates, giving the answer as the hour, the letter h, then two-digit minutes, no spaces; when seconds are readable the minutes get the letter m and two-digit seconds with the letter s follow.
11h37
